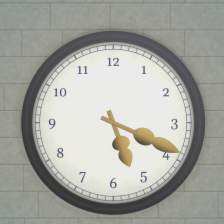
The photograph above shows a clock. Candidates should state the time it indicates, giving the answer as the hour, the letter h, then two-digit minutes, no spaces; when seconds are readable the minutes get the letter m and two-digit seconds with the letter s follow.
5h19
